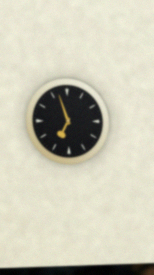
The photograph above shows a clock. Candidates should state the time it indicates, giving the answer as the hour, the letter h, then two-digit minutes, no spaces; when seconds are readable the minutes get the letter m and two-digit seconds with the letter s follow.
6h57
